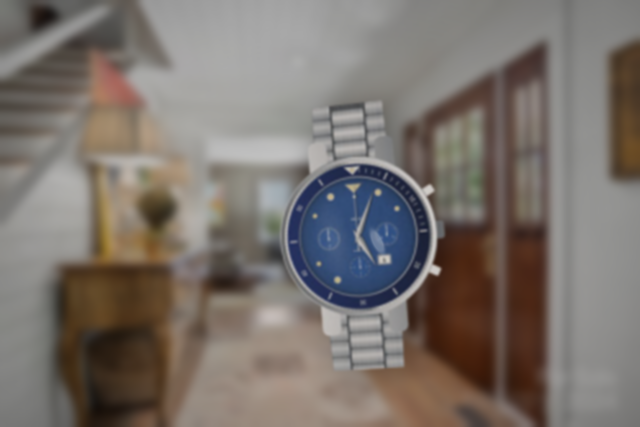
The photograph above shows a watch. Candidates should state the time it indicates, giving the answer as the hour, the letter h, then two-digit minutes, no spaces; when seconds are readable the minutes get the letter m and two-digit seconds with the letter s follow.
5h04
